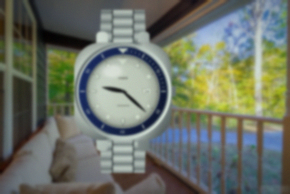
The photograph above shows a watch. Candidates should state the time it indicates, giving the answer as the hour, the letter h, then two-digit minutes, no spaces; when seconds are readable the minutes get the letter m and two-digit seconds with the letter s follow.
9h22
